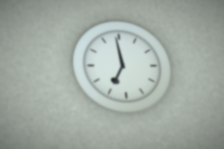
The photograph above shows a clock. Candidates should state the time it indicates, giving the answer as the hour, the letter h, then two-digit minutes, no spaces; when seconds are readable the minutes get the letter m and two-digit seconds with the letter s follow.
6h59
